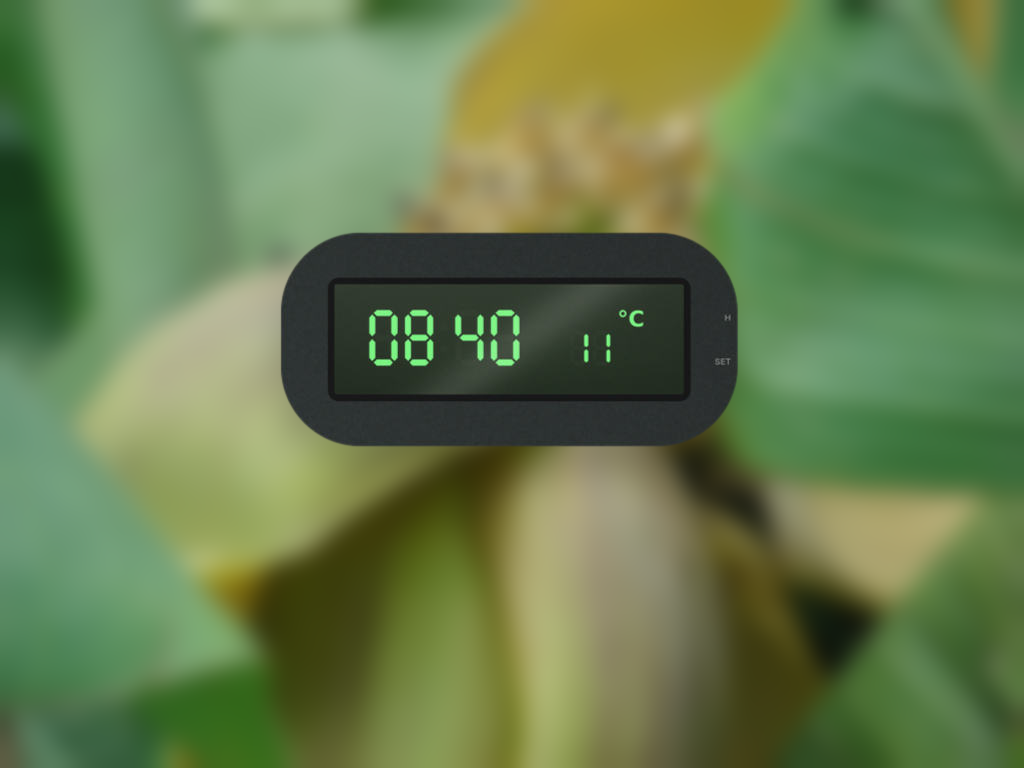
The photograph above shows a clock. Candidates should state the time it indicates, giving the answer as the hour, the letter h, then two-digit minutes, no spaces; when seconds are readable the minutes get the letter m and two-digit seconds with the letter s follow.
8h40
